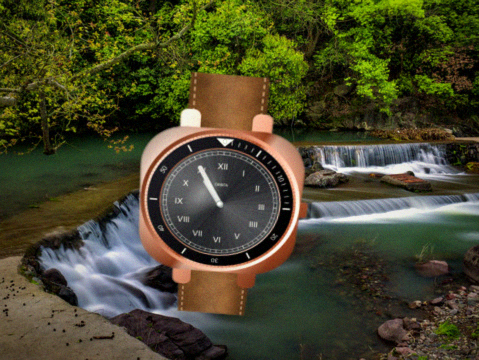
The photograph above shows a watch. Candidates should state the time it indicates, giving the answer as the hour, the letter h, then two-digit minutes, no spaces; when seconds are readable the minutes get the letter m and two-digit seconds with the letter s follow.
10h55
